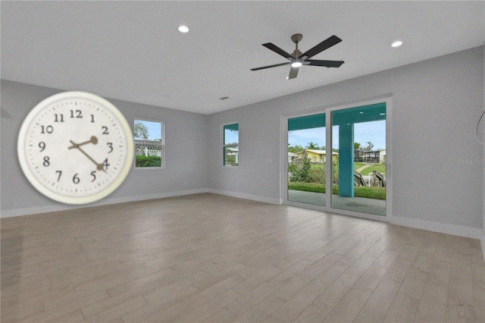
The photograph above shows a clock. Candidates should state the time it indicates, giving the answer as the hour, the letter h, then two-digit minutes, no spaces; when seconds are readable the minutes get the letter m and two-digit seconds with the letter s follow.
2h22
